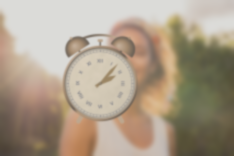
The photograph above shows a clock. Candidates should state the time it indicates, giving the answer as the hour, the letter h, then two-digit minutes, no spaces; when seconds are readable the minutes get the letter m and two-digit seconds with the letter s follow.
2h07
